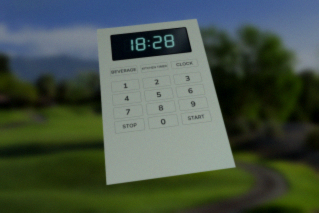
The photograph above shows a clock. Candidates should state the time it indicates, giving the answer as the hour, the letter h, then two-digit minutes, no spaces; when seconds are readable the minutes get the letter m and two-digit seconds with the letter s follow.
18h28
